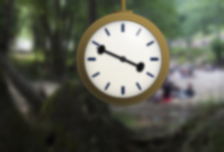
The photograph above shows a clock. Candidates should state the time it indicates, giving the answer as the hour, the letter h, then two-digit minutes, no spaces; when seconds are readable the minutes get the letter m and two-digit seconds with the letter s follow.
3h49
